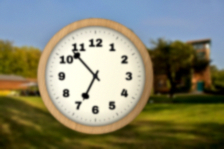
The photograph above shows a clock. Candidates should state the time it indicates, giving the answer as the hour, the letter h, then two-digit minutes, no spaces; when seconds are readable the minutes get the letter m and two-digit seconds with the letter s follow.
6h53
